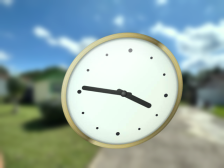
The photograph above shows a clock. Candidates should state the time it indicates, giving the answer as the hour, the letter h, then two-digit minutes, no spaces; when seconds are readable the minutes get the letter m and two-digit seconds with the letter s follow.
3h46
